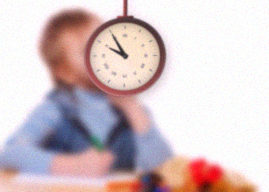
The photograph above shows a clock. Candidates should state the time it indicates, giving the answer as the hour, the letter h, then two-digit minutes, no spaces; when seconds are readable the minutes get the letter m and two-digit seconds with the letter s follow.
9h55
